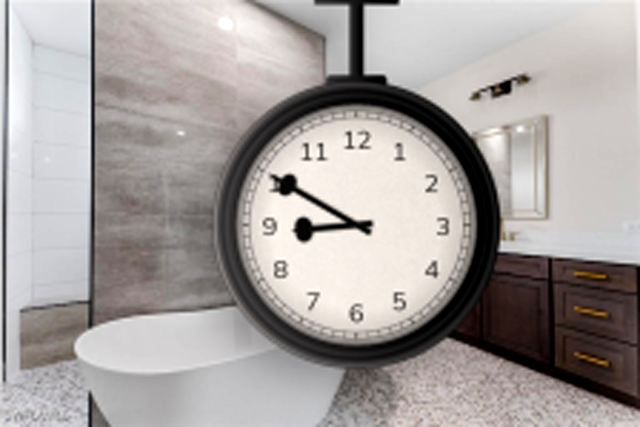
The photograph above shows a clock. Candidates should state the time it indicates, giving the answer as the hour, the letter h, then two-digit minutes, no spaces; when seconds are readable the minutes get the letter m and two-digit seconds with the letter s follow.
8h50
